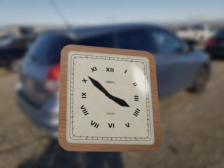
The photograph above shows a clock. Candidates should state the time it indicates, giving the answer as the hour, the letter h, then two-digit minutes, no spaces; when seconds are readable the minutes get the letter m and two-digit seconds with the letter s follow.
3h52
